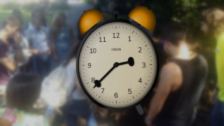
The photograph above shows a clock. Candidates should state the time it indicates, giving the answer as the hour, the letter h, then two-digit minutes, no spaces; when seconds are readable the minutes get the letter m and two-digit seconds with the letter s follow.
2h38
